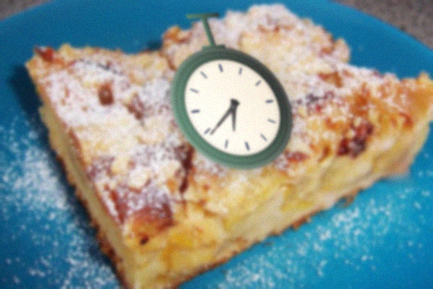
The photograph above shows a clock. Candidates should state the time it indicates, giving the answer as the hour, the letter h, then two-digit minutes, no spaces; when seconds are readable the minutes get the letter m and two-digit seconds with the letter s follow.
6h39
